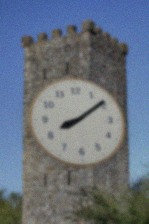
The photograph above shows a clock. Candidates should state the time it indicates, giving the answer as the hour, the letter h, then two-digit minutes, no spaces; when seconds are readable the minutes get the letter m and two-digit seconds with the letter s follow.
8h09
